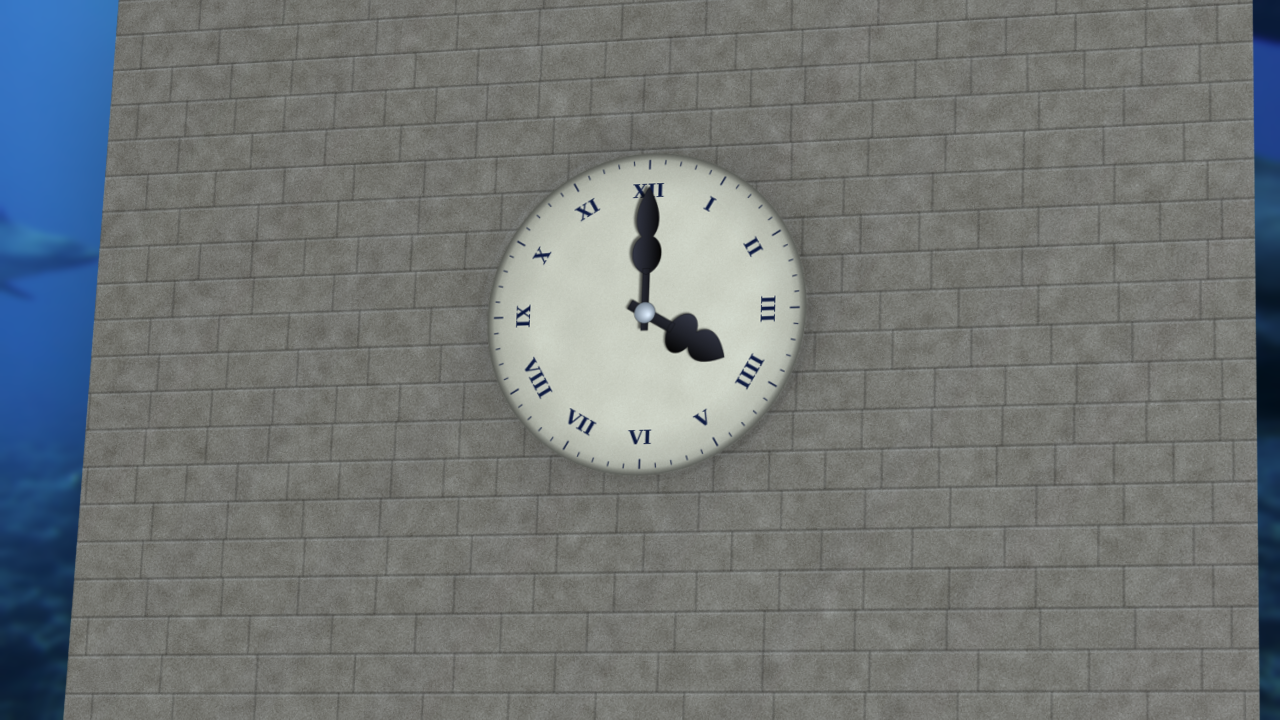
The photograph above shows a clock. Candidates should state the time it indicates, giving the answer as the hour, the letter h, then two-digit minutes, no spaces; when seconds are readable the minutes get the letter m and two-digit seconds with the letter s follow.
4h00
